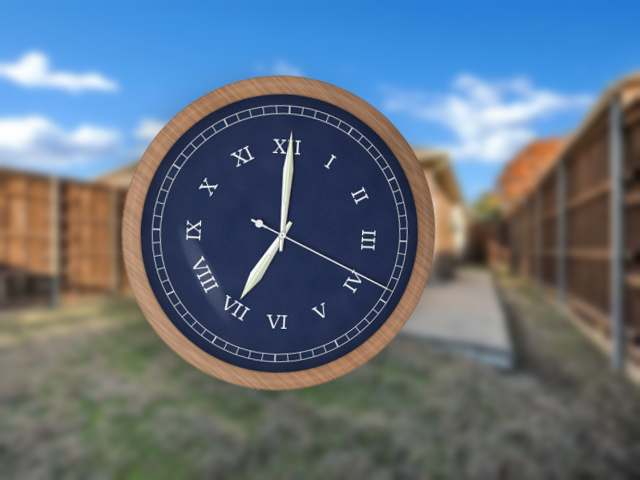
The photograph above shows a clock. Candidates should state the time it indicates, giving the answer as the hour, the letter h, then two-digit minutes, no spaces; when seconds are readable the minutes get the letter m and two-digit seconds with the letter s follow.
7h00m19s
